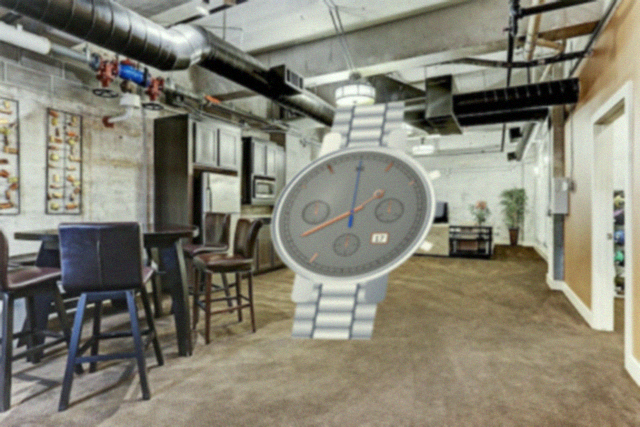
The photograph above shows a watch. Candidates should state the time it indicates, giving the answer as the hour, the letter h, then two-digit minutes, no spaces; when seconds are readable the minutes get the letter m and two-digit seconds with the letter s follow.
1h40
